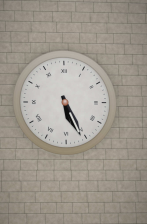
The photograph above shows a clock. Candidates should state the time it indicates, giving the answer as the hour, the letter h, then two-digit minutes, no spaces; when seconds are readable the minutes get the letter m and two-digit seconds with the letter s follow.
5h26
